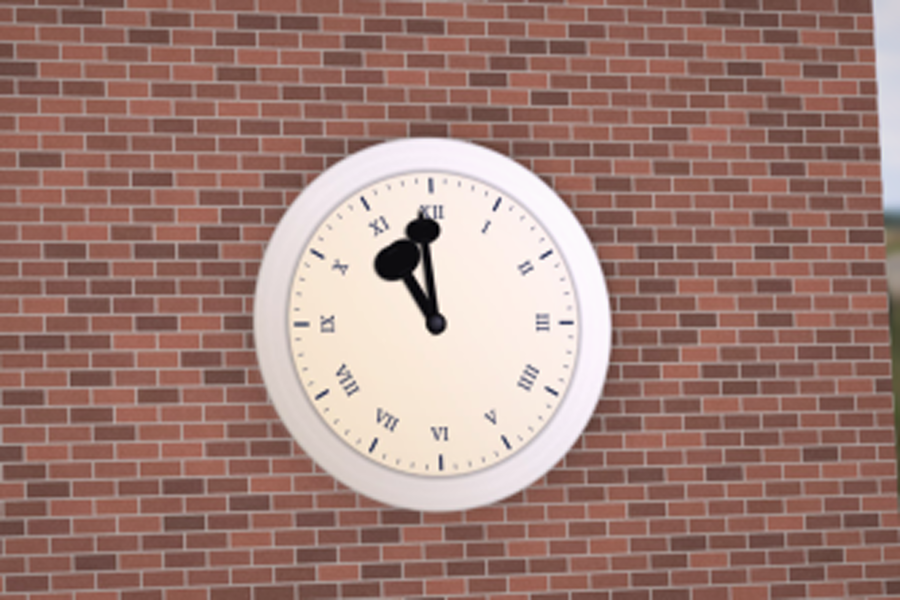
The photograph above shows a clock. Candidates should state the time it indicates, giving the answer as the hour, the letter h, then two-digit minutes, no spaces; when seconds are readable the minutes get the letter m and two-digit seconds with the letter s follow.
10h59
